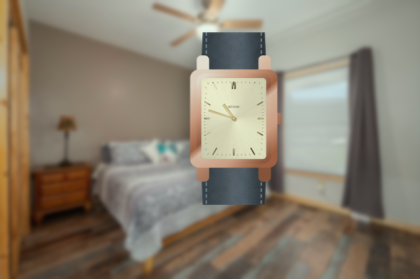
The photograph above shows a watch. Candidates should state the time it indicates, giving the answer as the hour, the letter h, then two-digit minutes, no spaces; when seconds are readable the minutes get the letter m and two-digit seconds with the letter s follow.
10h48
